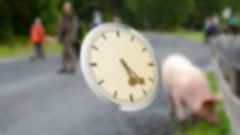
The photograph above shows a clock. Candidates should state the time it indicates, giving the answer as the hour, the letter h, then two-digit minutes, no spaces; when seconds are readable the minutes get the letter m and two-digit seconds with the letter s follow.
5h23
